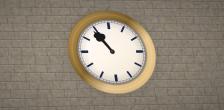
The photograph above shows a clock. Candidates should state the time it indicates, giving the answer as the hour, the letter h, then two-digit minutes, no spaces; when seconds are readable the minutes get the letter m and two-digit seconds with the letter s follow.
10h54
